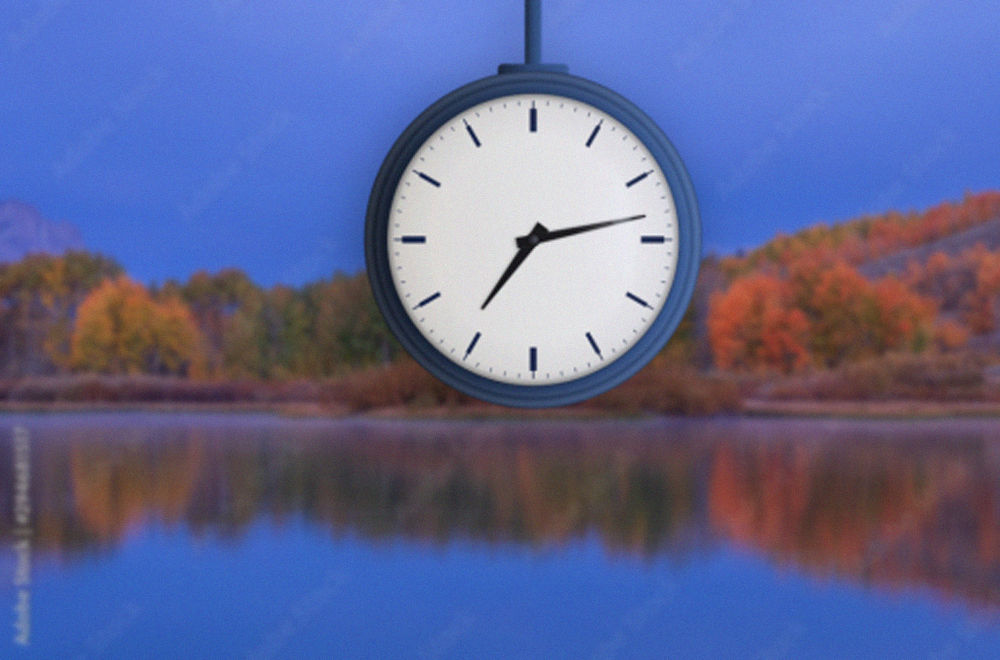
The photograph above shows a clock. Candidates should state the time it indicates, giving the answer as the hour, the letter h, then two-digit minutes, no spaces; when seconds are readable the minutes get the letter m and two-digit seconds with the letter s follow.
7h13
